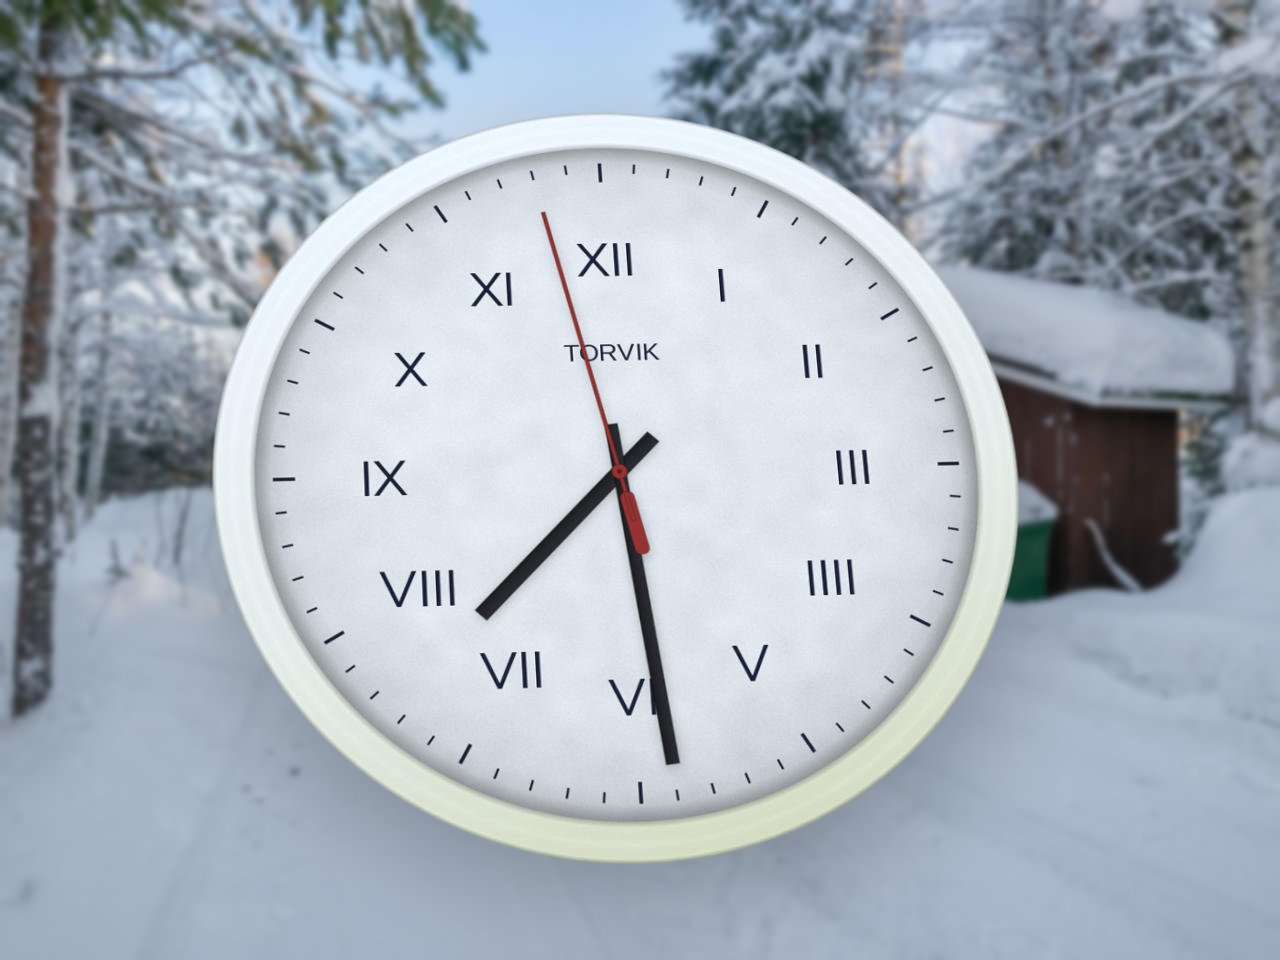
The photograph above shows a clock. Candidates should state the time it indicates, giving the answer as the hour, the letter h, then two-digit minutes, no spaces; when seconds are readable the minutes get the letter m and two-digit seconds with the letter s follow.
7h28m58s
